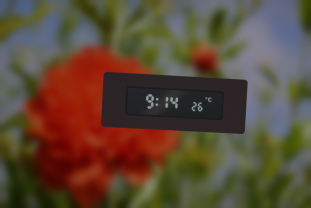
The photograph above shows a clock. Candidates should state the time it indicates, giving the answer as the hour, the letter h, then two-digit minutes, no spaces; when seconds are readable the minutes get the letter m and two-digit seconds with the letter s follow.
9h14
